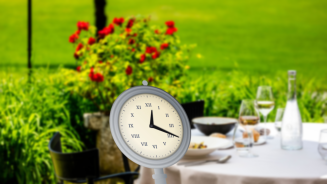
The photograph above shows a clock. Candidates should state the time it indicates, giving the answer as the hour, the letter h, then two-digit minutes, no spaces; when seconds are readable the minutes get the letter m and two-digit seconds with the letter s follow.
12h19
